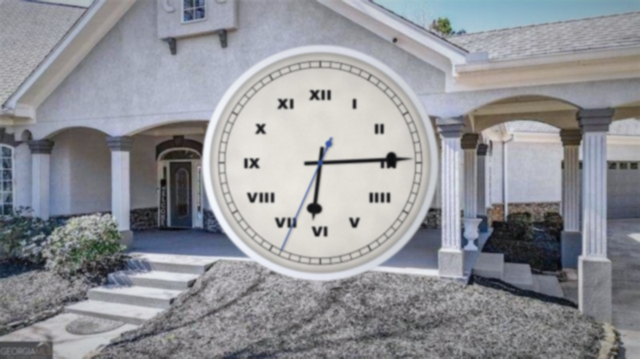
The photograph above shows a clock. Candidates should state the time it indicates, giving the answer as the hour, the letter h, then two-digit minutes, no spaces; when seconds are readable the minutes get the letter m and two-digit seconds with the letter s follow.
6h14m34s
